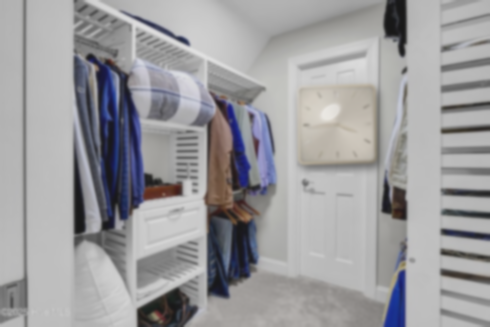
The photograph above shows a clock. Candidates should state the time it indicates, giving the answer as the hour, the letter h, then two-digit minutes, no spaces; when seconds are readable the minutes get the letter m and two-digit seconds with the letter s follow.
3h44
